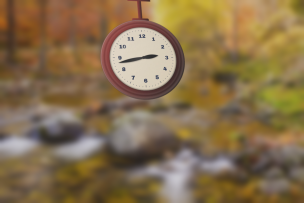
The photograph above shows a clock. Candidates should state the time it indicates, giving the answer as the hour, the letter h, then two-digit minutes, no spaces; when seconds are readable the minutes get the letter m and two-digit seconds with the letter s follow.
2h43
